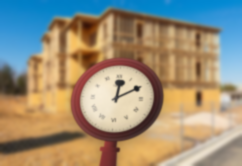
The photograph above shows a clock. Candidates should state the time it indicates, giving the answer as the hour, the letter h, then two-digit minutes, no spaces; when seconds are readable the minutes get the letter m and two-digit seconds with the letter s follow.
12h10
